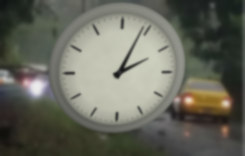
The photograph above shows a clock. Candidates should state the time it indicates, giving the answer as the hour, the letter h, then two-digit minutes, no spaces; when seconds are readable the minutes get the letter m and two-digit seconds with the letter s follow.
2h04
